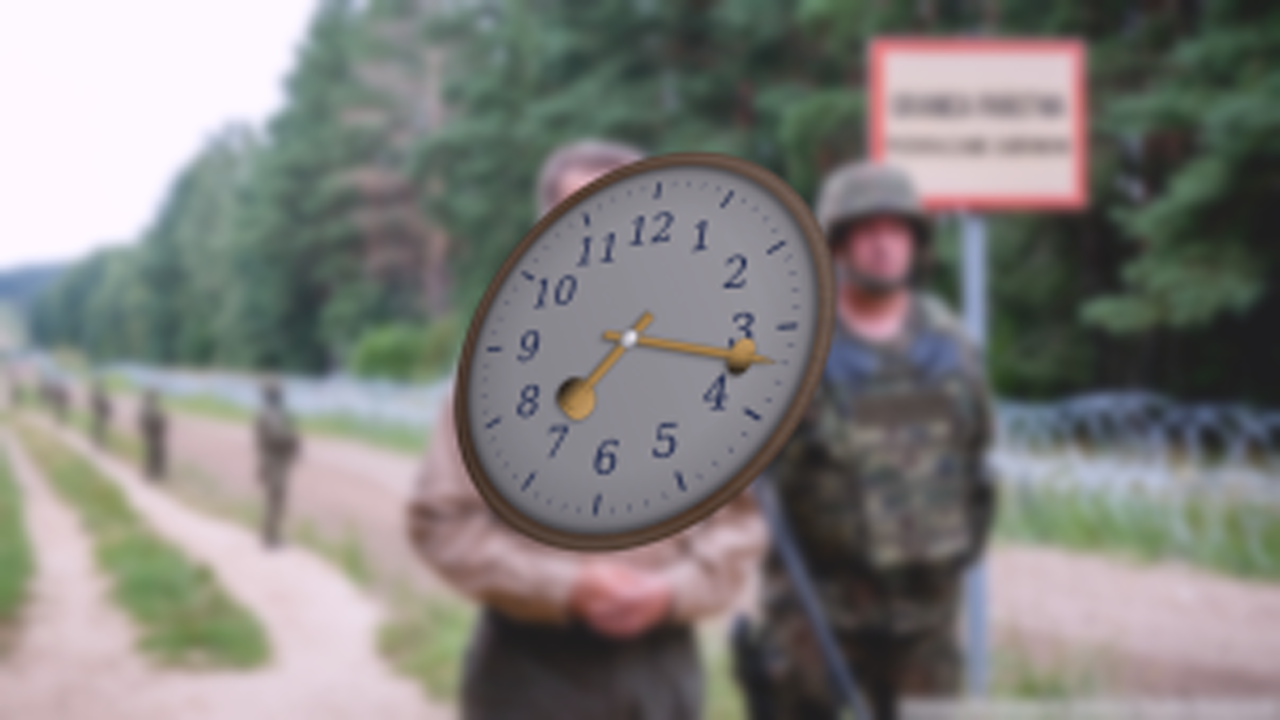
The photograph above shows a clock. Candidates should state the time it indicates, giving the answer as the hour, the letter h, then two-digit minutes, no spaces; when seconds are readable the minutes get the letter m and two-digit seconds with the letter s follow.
7h17
